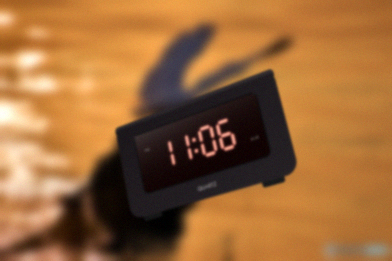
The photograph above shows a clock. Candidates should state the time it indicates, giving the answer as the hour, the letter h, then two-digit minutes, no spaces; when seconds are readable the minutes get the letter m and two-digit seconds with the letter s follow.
11h06
